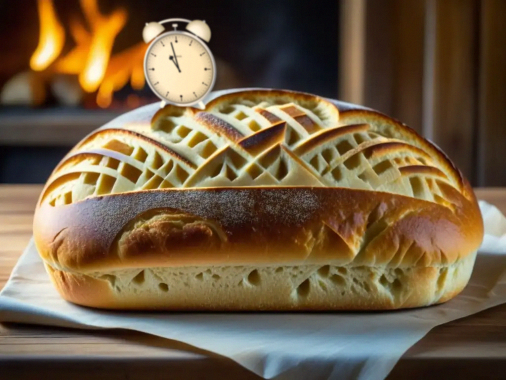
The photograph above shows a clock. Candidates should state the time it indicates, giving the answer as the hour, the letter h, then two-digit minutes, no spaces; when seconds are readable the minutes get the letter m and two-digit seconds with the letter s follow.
10h58
